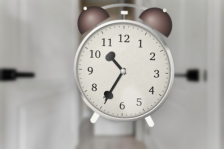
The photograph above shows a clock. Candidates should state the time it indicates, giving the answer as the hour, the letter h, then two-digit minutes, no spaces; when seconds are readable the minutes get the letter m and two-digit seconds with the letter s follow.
10h35
